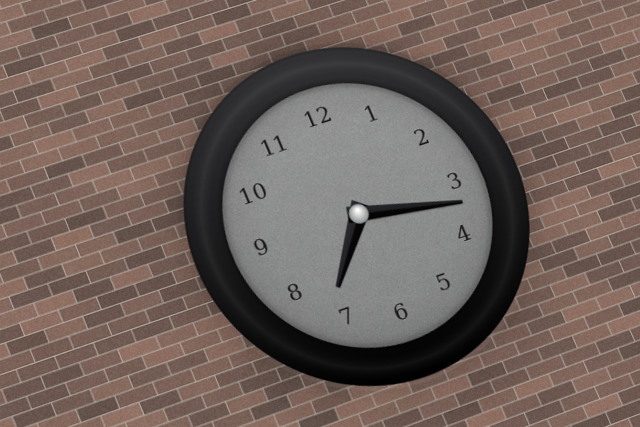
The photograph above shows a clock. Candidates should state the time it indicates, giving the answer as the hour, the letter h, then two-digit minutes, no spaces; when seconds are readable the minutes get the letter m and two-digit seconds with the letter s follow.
7h17
